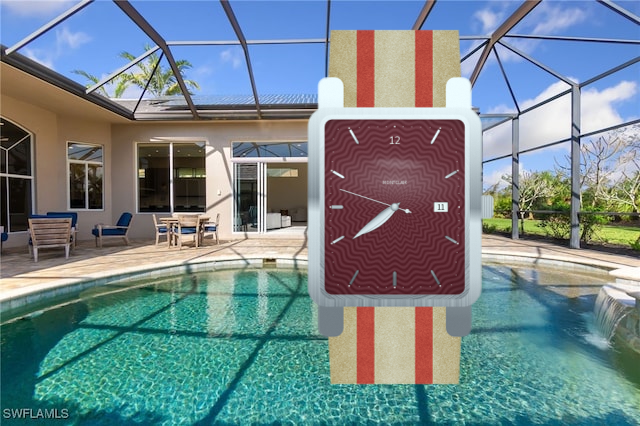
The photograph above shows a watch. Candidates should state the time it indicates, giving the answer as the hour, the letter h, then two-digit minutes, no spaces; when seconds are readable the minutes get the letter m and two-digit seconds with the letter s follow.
7h38m48s
